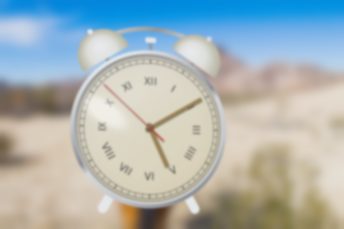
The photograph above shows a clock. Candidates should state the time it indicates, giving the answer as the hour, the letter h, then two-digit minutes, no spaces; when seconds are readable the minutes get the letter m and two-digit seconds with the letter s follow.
5h09m52s
